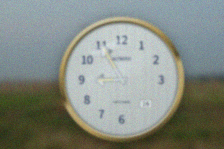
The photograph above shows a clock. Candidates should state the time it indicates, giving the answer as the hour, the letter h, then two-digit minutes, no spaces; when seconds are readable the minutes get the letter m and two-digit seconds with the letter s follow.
8h55
